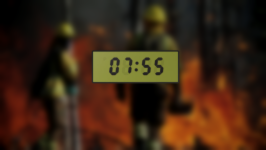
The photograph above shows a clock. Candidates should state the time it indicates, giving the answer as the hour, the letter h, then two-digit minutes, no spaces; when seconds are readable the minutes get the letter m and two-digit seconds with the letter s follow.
7h55
